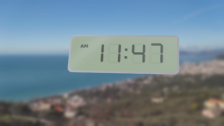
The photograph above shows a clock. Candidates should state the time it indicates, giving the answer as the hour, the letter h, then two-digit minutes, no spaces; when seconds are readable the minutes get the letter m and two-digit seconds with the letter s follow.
11h47
